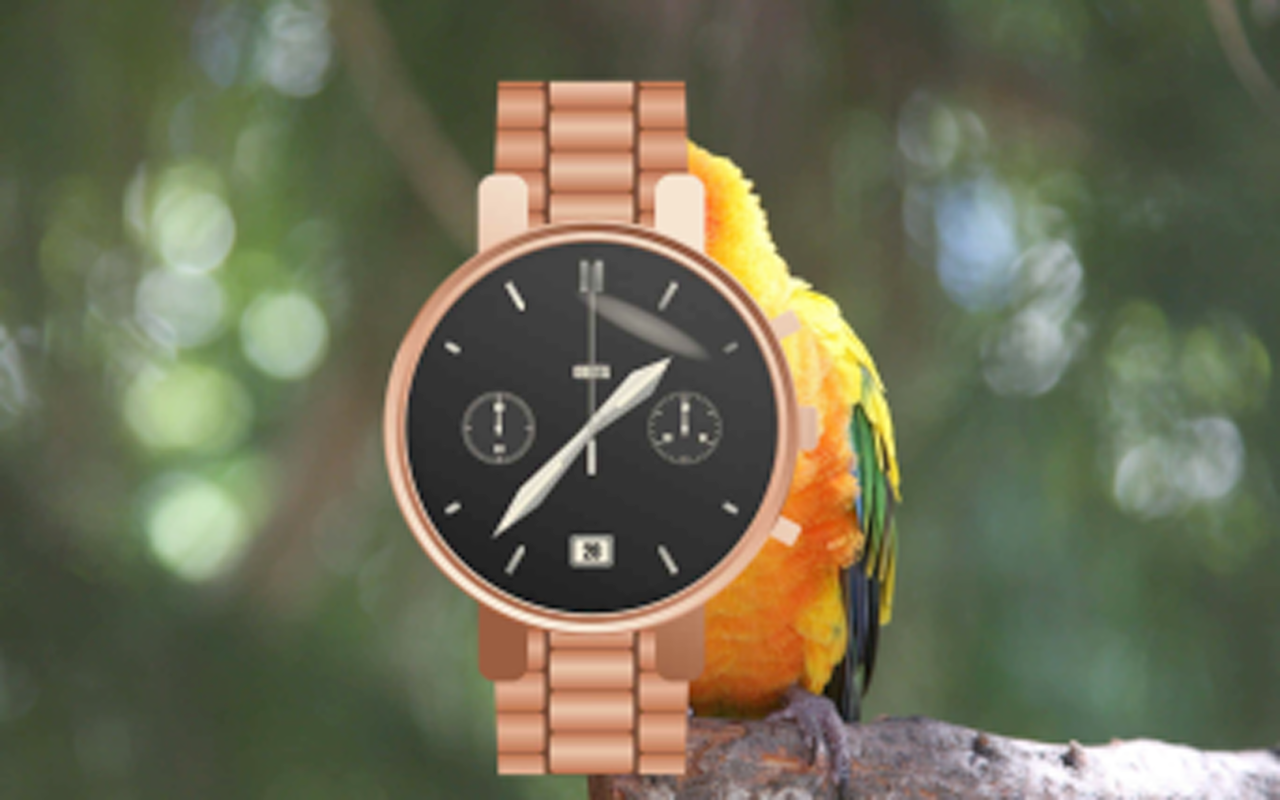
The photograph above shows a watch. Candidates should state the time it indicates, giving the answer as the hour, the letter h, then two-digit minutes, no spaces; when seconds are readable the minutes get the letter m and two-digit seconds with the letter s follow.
1h37
